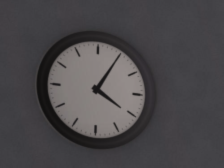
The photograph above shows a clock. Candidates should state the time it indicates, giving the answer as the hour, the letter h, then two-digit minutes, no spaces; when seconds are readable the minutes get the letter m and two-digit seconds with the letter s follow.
4h05
